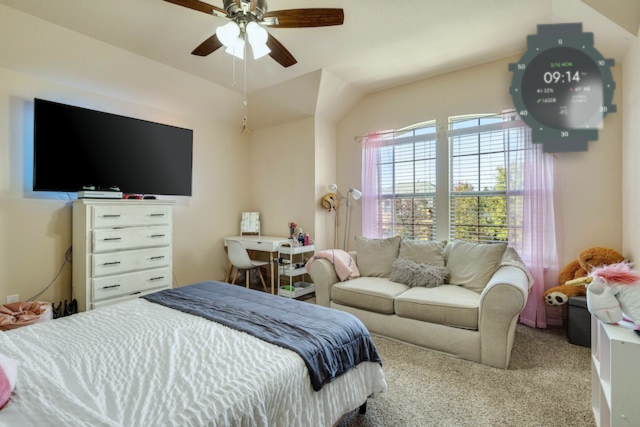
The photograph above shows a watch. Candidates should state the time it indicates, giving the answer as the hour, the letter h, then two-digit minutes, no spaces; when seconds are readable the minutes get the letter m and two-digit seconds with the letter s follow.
9h14
